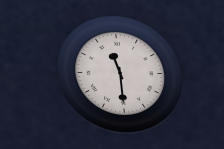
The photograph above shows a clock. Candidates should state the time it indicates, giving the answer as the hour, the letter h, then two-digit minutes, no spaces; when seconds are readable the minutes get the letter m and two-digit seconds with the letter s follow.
11h30
